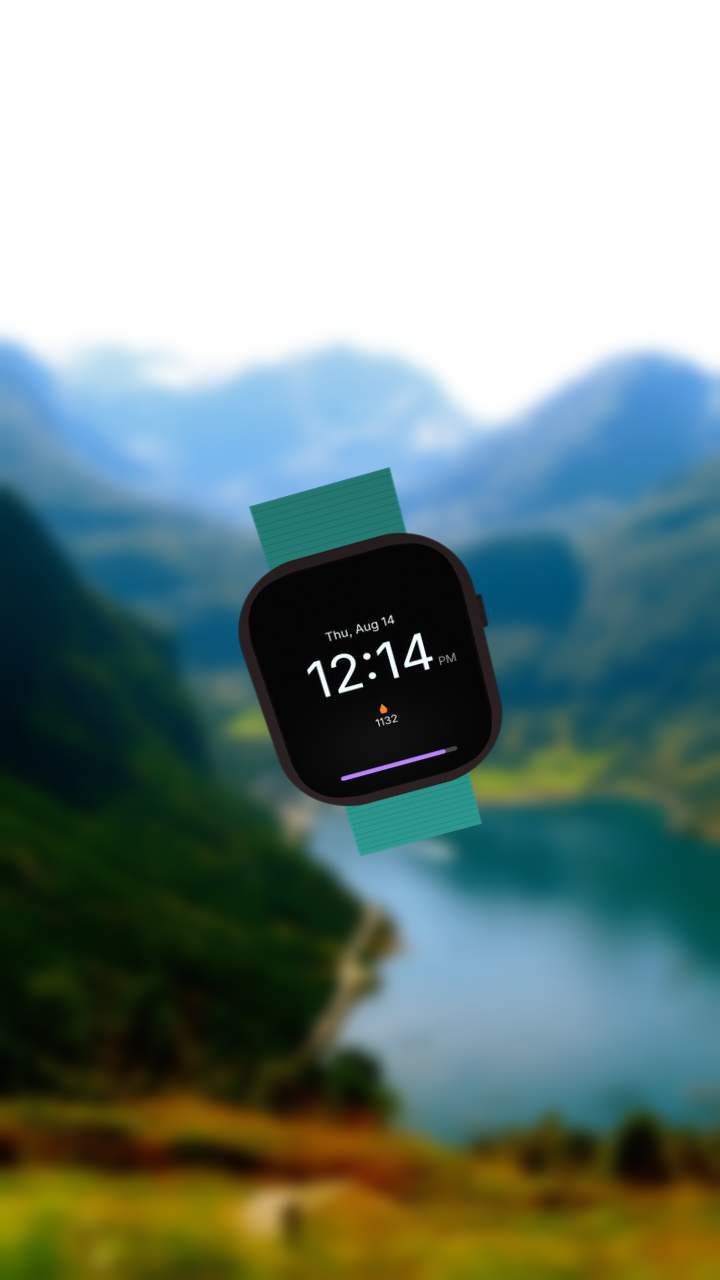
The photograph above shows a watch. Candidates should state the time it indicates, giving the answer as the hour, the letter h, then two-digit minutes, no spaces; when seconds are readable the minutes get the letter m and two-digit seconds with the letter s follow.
12h14
